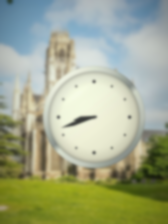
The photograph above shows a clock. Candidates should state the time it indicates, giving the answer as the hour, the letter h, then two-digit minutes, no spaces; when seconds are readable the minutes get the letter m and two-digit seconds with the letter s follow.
8h42
